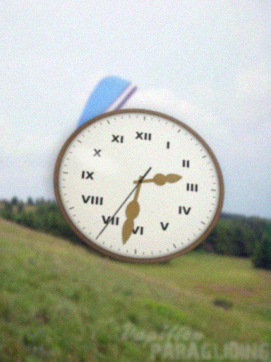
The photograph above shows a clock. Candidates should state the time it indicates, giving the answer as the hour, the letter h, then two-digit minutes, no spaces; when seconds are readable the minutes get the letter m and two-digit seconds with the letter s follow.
2h31m35s
